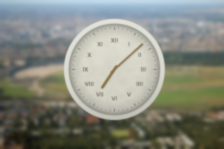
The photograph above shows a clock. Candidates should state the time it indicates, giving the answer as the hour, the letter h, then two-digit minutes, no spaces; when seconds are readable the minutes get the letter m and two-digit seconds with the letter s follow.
7h08
